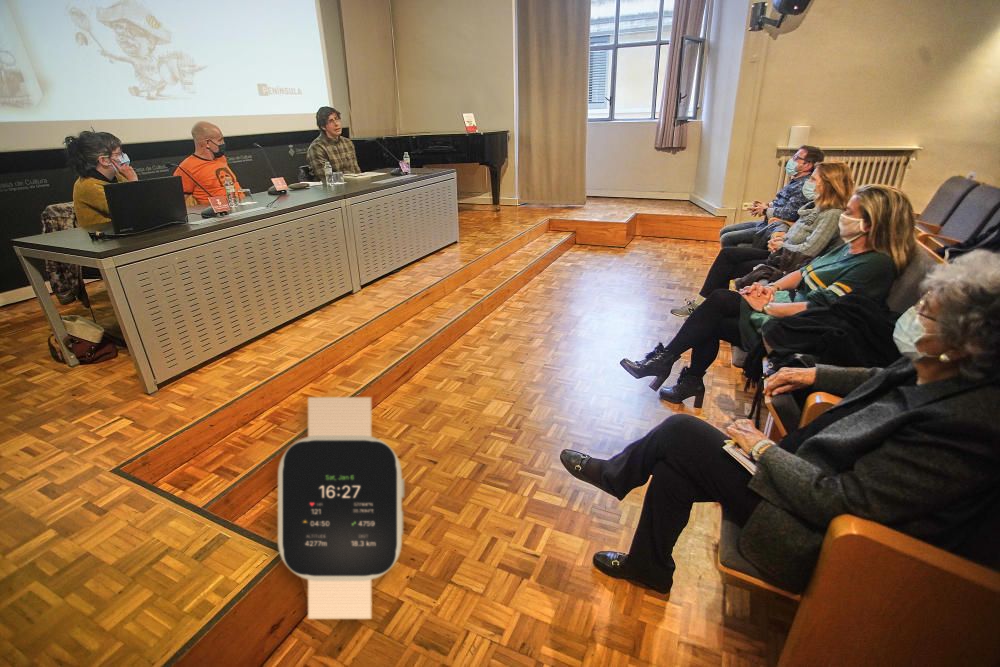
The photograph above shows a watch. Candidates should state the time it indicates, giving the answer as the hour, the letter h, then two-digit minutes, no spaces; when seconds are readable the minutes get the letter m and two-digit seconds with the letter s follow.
16h27
